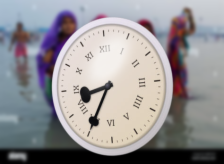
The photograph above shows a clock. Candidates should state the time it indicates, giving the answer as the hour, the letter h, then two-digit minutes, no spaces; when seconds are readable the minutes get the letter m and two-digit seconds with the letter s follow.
8h35
